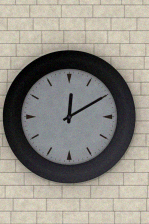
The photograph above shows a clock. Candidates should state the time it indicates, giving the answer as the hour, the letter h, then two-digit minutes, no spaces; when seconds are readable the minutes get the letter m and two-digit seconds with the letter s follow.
12h10
